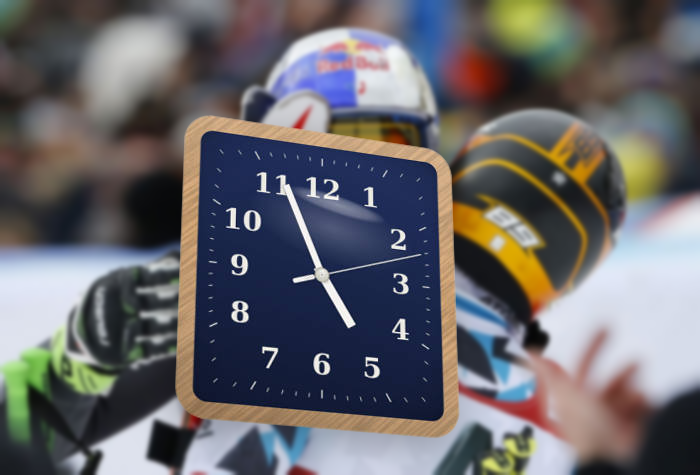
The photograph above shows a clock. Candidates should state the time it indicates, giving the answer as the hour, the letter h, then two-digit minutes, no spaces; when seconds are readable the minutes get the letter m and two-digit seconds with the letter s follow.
4h56m12s
